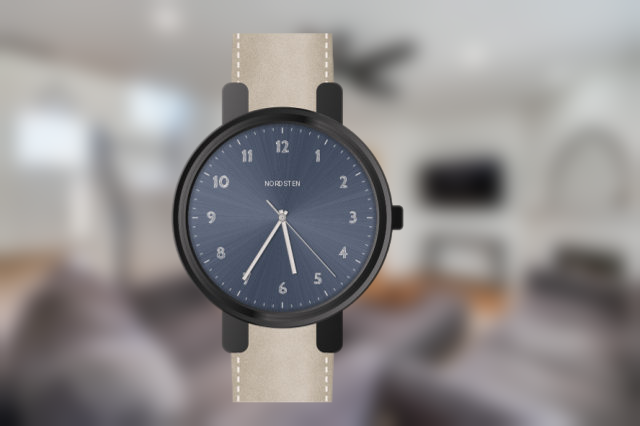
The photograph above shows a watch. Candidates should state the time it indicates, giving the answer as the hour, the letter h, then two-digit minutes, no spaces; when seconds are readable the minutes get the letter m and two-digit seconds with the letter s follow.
5h35m23s
